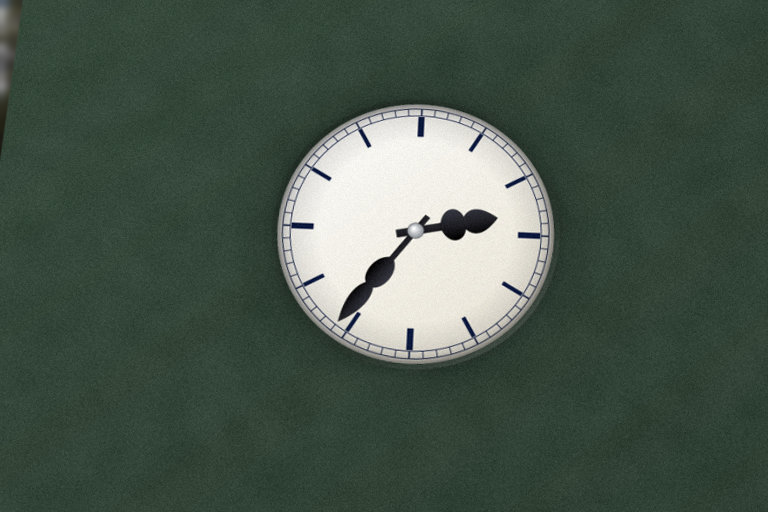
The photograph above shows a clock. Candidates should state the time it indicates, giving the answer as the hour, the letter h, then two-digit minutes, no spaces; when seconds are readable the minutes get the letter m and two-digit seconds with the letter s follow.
2h36
